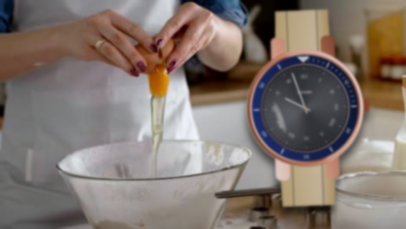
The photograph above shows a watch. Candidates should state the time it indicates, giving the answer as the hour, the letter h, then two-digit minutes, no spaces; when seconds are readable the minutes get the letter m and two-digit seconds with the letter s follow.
9h57
